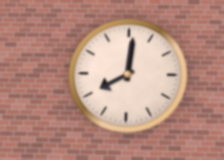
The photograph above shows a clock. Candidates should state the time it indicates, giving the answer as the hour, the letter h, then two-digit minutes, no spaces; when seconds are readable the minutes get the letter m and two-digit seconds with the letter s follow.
8h01
